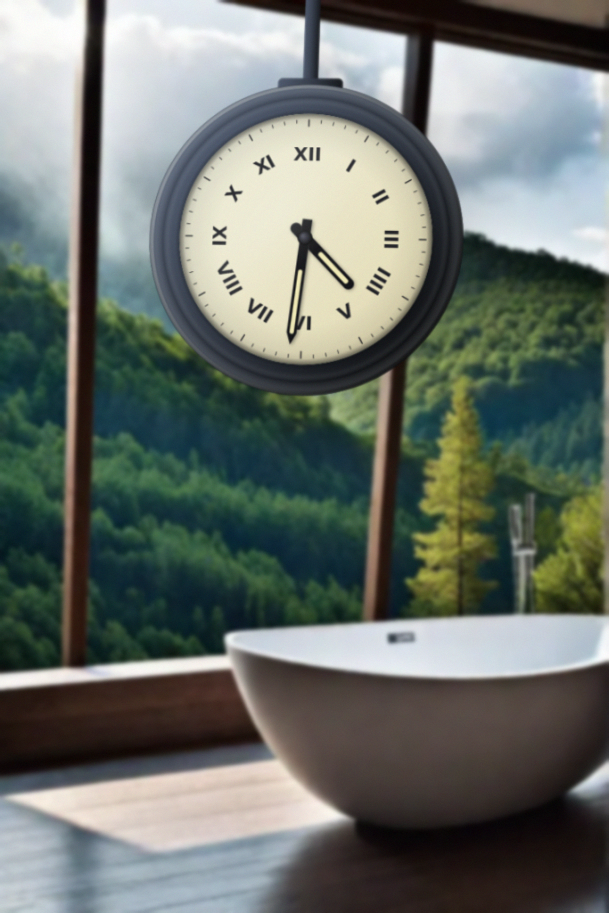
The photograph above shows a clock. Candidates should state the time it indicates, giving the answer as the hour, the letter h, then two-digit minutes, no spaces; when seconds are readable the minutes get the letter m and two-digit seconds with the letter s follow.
4h31
